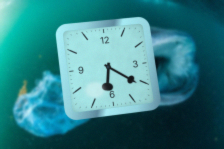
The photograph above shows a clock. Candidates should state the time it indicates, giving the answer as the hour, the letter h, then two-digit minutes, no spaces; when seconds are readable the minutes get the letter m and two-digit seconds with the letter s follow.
6h21
